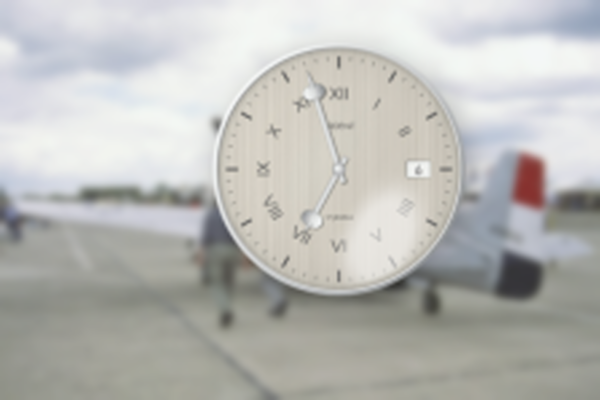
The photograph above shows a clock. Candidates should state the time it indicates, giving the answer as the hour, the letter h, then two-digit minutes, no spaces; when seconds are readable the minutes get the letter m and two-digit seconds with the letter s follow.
6h57
